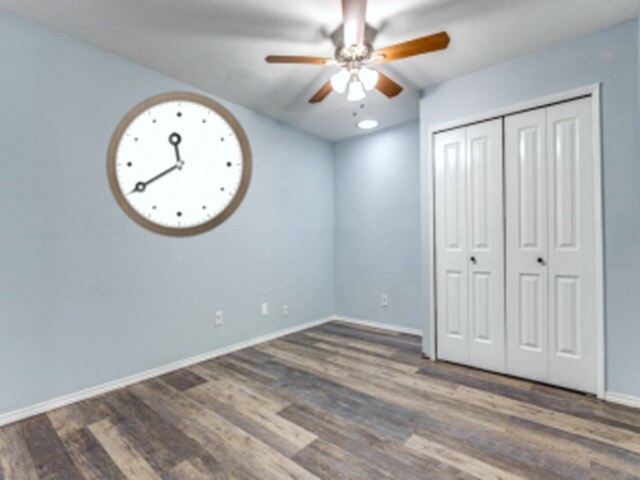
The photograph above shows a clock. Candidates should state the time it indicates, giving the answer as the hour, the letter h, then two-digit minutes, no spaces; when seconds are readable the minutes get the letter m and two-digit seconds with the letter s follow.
11h40
